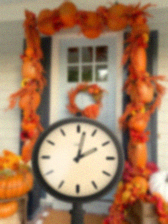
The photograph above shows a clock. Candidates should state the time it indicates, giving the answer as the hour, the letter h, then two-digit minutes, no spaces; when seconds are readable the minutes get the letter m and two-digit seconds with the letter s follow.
2h02
